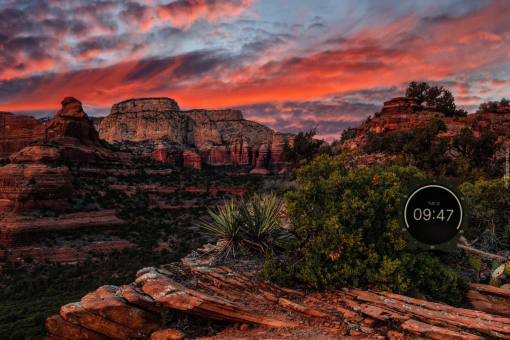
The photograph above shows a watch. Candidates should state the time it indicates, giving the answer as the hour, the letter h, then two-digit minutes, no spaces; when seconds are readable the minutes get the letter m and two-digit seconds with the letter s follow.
9h47
